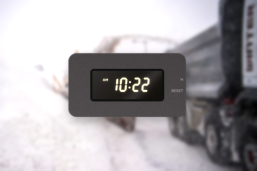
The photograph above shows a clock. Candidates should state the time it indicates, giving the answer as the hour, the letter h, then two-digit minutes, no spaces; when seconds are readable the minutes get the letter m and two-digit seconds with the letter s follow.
10h22
